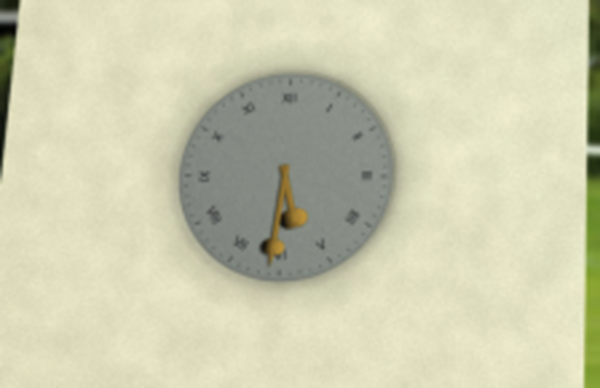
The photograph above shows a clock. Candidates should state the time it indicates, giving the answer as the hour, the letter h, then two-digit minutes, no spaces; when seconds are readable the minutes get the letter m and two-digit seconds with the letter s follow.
5h31
